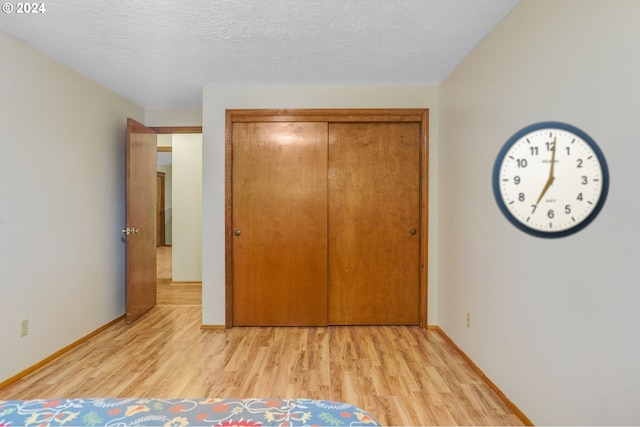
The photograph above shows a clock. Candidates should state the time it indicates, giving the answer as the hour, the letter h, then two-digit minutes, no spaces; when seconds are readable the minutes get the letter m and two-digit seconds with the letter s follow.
7h01
